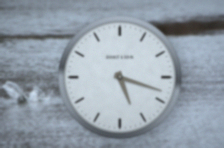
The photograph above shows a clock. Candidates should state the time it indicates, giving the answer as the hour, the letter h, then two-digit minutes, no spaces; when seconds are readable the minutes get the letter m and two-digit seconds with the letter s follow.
5h18
